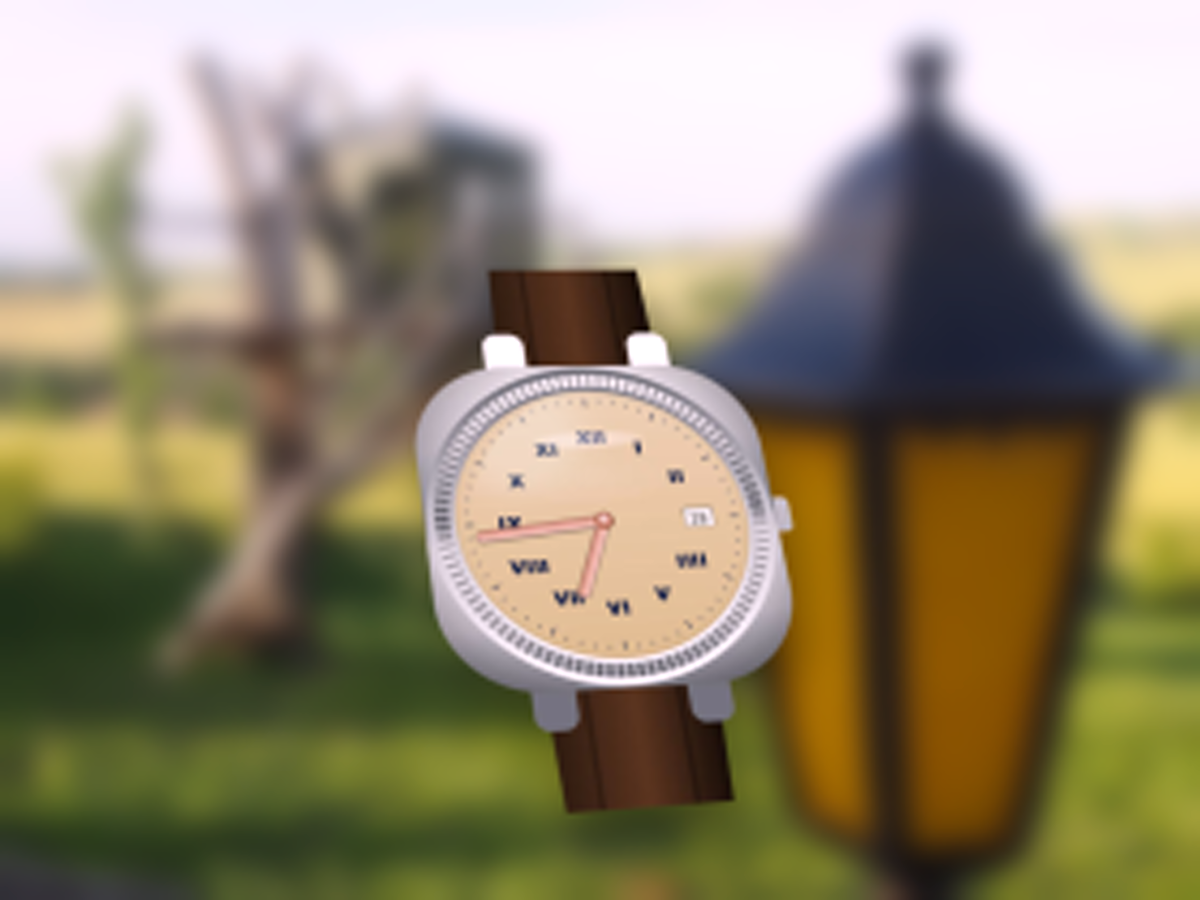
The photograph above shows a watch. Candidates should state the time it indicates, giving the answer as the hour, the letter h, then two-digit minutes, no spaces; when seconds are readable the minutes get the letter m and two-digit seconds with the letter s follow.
6h44
